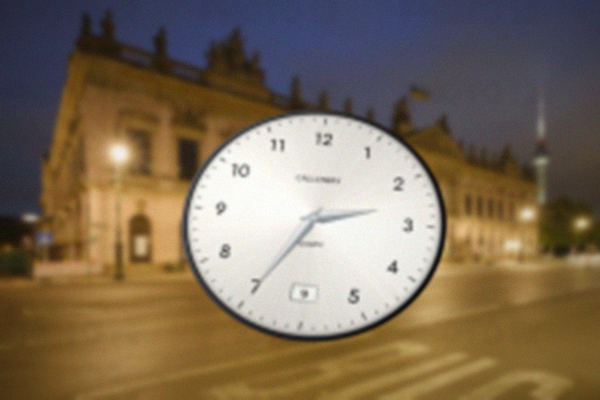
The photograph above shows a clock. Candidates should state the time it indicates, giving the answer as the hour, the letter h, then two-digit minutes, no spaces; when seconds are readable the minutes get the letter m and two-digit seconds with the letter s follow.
2h35
